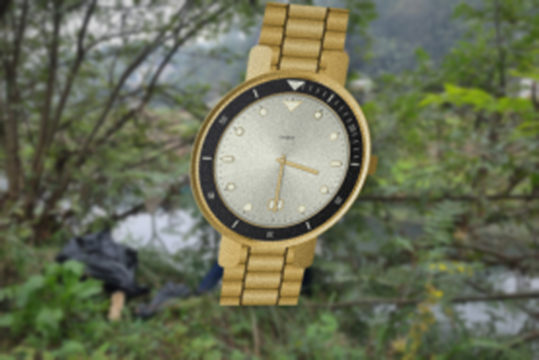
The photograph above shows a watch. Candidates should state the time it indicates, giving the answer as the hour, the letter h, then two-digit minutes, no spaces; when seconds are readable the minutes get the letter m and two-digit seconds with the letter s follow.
3h30
